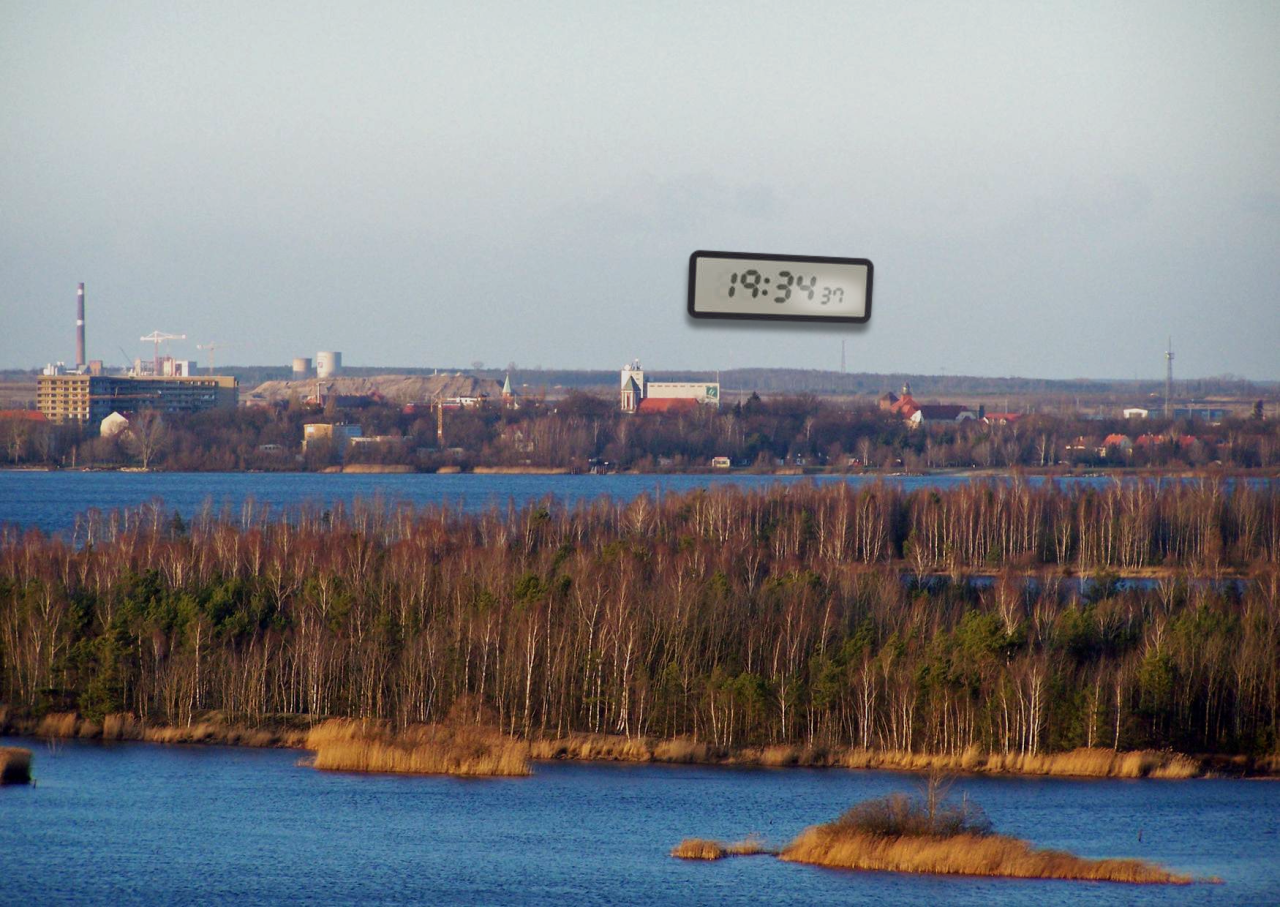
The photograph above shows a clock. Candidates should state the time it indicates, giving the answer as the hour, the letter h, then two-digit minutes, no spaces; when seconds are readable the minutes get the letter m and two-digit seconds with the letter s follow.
19h34m37s
